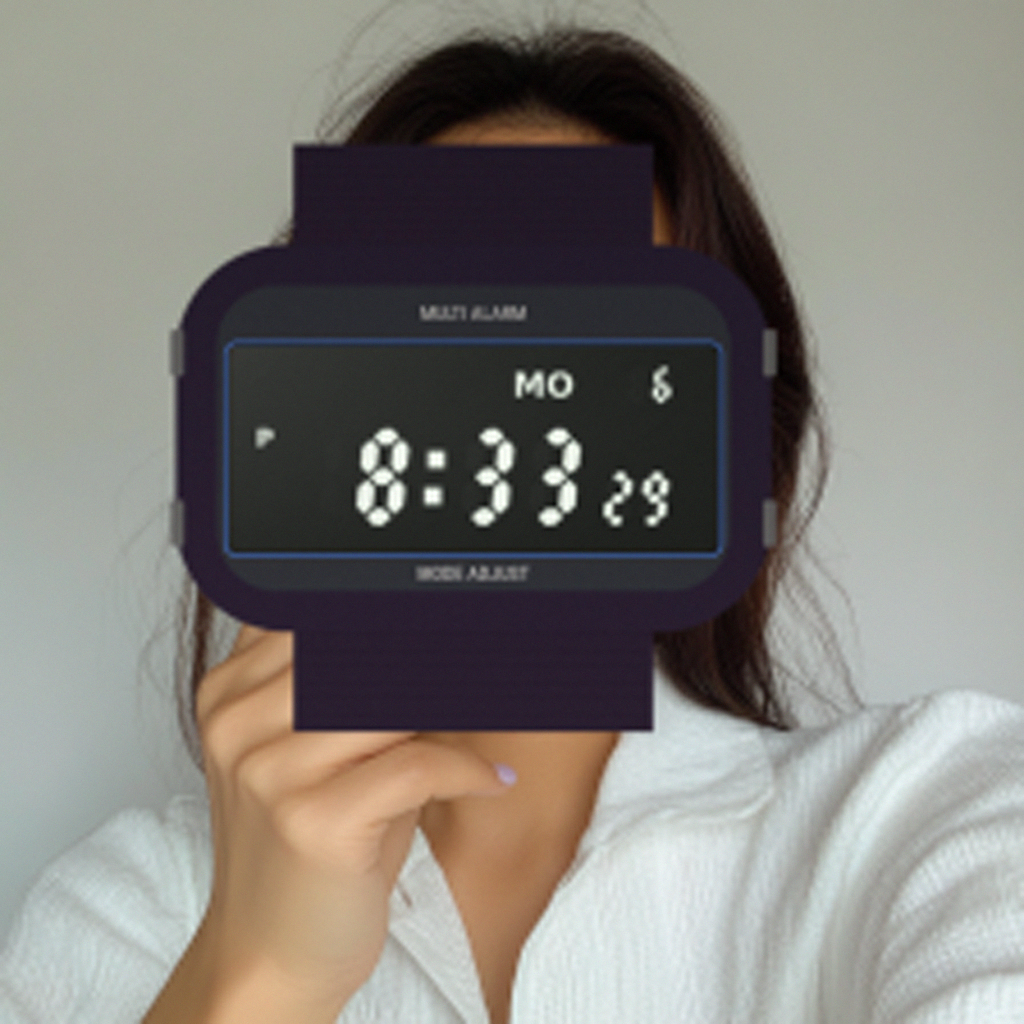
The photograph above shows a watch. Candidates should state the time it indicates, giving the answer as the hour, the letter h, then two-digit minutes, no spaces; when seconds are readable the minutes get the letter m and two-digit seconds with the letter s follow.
8h33m29s
